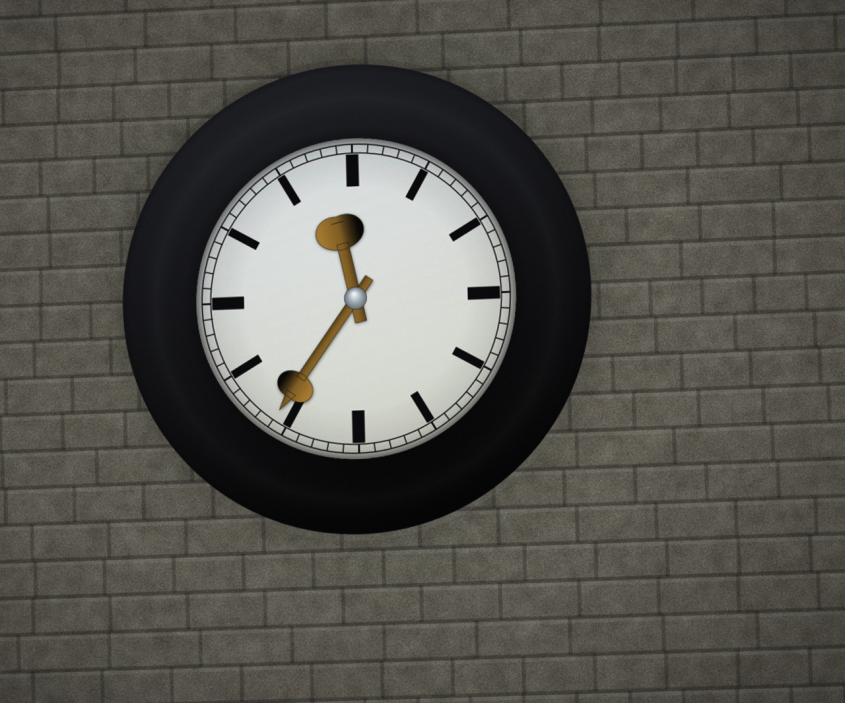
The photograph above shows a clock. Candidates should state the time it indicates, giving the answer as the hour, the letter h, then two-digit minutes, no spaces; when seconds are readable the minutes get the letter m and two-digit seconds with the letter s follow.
11h36
